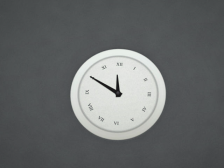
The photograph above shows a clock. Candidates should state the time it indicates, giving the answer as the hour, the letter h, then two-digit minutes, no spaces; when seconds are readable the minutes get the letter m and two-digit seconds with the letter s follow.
11h50
